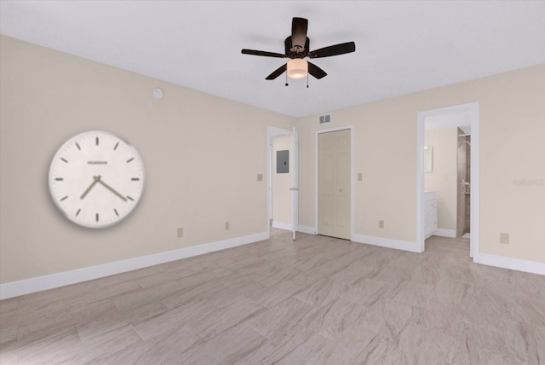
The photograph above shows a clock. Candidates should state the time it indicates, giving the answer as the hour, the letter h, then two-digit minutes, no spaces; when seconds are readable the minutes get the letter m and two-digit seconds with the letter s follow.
7h21
